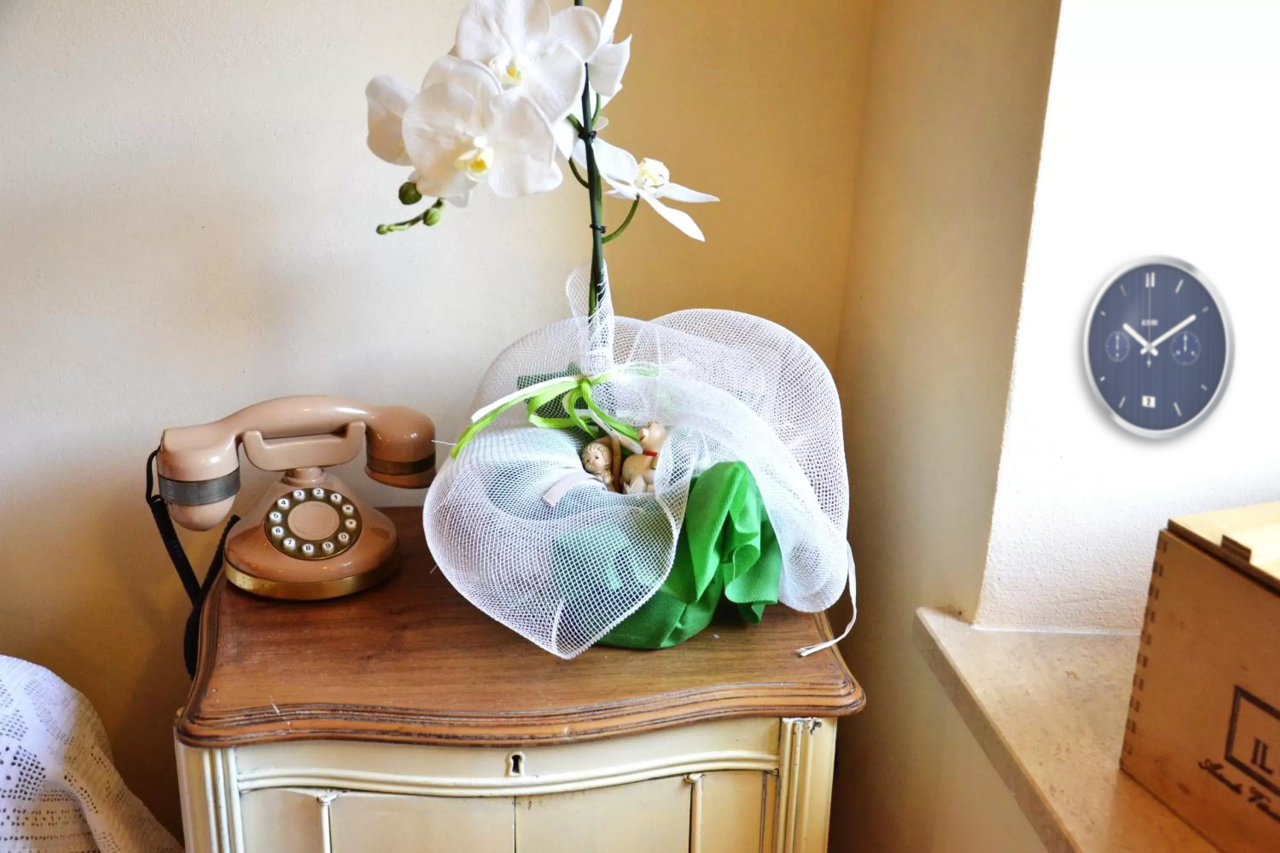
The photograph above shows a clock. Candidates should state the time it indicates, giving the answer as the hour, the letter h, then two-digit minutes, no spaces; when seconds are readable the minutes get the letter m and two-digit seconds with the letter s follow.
10h10
